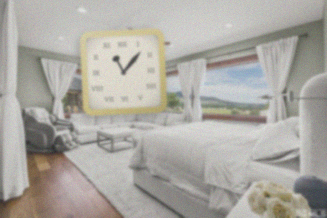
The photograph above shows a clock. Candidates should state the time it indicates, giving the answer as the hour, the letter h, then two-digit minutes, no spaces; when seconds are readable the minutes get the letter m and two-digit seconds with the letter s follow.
11h07
